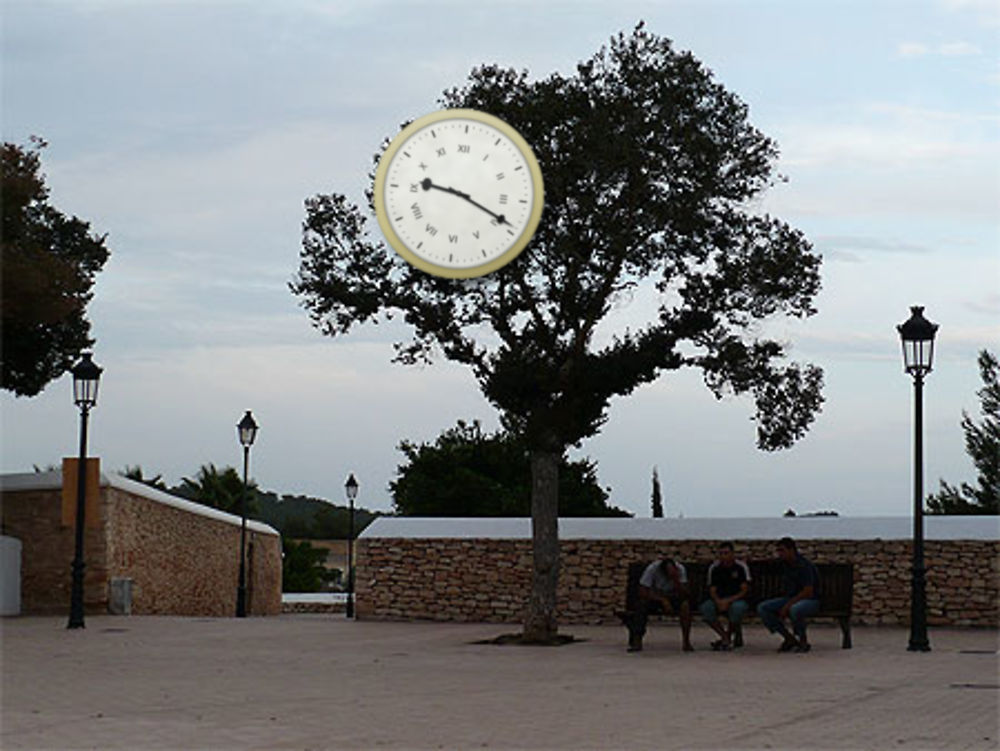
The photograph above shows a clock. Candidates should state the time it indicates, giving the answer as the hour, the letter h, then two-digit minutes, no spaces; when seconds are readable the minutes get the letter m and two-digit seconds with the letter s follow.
9h19
